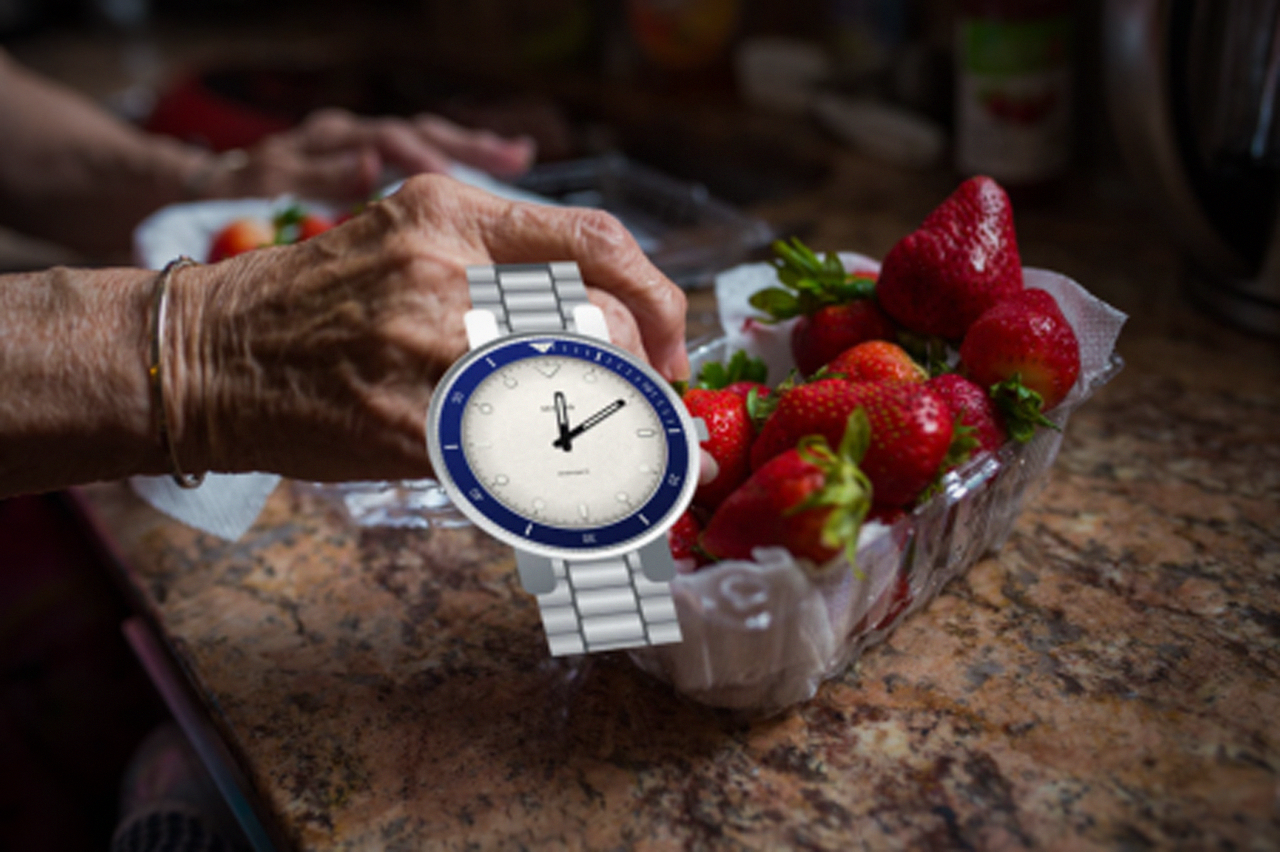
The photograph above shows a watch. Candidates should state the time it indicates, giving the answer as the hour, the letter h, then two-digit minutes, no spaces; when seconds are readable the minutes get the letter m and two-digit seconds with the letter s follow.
12h10
